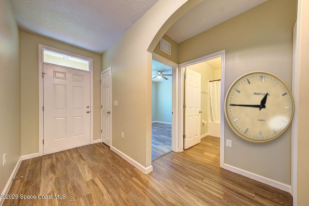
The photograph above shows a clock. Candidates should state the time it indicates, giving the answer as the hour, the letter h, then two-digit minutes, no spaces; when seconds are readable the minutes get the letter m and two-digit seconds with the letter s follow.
12h45
